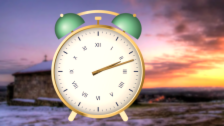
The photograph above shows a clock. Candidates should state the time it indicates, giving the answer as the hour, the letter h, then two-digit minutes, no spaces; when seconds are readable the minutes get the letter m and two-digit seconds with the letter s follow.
2h12
